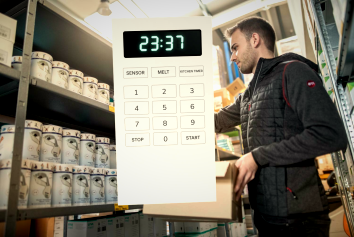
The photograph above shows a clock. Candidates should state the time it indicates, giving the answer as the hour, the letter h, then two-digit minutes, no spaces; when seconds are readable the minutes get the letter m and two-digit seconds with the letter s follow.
23h37
